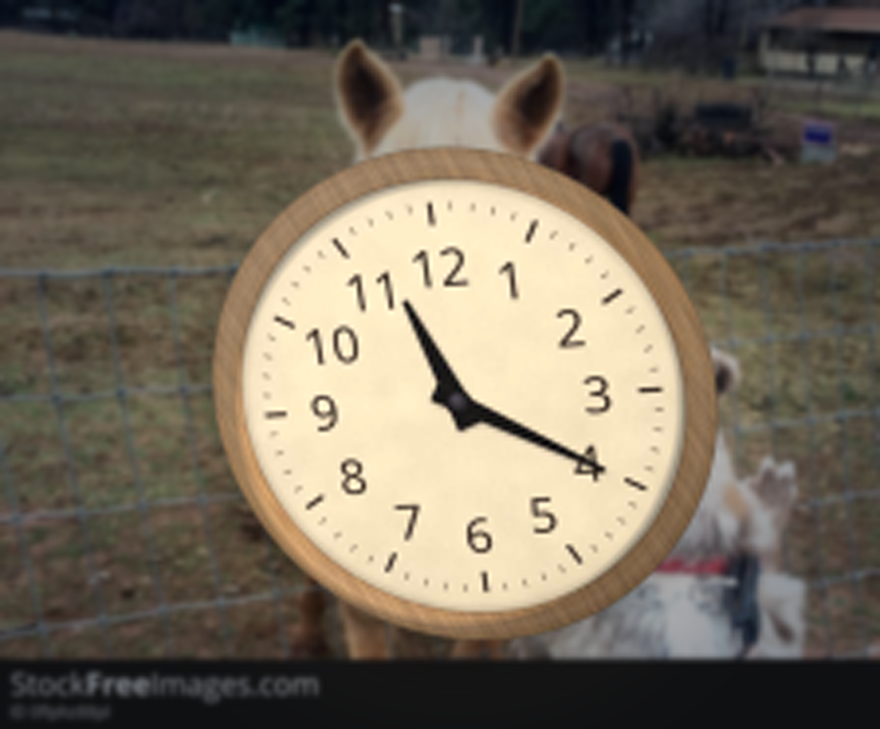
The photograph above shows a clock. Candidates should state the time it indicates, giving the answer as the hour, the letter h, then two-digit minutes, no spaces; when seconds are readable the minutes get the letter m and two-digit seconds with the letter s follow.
11h20
